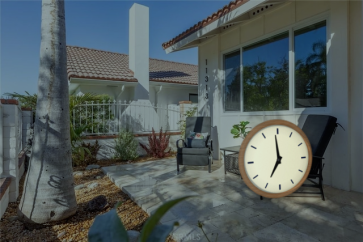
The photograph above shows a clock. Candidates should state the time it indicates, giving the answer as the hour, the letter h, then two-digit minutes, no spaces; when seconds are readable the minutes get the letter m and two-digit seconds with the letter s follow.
6h59
